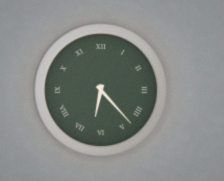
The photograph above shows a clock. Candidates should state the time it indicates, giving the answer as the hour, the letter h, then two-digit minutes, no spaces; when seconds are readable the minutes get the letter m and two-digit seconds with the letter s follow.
6h23
